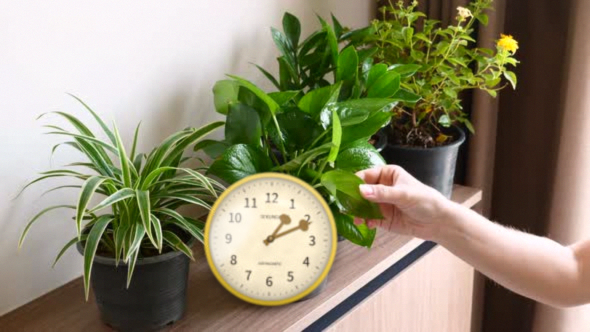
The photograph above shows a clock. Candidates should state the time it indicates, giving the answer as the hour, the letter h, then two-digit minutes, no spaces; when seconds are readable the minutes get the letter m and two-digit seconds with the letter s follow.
1h11
